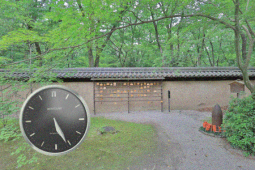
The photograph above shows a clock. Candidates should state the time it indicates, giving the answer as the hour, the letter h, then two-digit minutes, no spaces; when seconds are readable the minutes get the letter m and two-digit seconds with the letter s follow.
5h26
